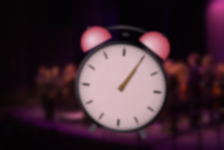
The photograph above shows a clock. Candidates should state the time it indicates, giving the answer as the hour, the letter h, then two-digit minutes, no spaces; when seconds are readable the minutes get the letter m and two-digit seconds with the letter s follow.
1h05
